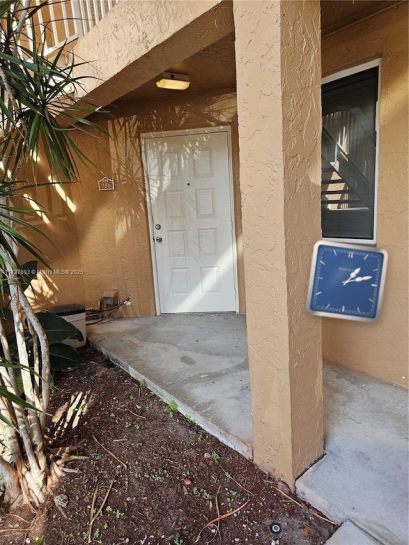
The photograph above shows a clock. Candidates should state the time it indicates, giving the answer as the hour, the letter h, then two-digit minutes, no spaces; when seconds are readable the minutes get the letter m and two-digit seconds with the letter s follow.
1h12
